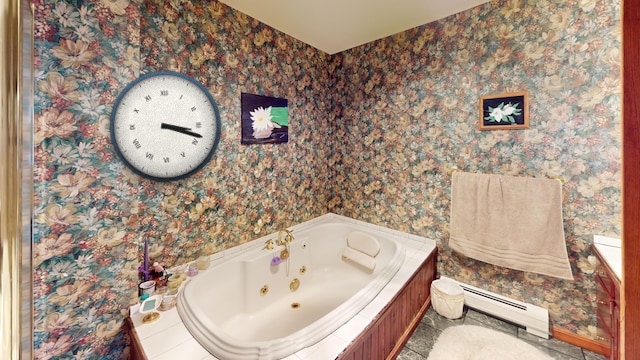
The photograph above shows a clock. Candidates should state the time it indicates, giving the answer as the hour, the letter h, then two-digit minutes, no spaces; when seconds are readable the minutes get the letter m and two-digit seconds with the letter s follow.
3h18
